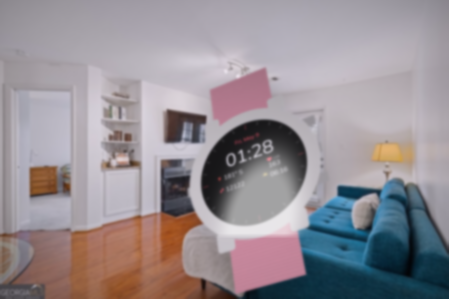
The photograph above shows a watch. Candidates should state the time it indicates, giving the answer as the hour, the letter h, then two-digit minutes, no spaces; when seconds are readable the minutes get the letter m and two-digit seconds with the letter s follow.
1h28
